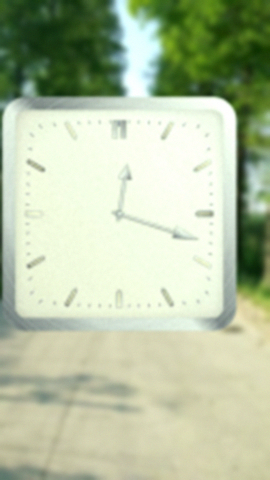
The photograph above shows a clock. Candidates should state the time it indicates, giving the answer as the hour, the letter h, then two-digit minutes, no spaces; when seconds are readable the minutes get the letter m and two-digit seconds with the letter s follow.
12h18
